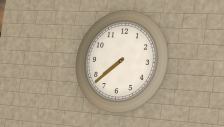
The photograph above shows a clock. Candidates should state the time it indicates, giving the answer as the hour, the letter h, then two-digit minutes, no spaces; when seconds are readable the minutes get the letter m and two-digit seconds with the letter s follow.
7h38
